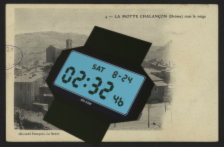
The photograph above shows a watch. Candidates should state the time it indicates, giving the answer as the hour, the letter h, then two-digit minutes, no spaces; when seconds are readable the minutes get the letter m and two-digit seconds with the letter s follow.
2h32m46s
